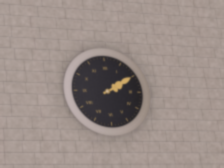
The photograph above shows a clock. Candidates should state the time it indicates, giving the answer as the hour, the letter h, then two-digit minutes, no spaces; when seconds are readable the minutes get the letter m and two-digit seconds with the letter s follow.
2h10
